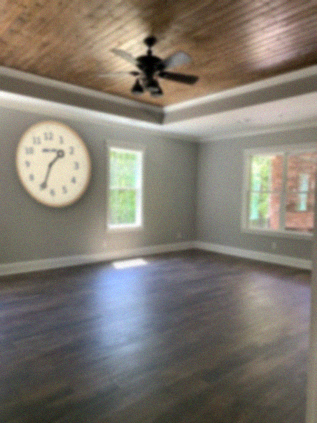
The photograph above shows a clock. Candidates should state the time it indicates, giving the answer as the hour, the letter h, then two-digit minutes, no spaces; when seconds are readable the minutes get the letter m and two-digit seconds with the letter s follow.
1h34
